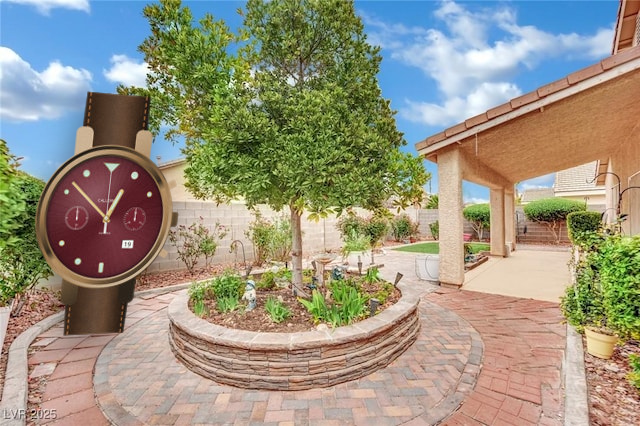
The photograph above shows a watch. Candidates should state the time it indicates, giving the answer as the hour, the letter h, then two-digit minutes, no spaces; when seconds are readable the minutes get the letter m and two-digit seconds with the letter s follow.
12h52
